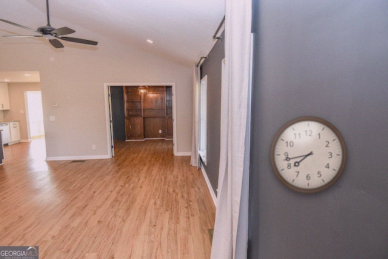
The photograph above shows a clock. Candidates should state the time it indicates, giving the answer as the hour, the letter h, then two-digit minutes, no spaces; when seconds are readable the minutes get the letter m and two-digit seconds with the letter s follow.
7h43
